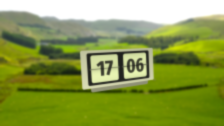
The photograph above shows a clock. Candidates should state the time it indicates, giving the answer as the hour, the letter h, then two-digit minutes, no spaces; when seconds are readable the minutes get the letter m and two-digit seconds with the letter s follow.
17h06
